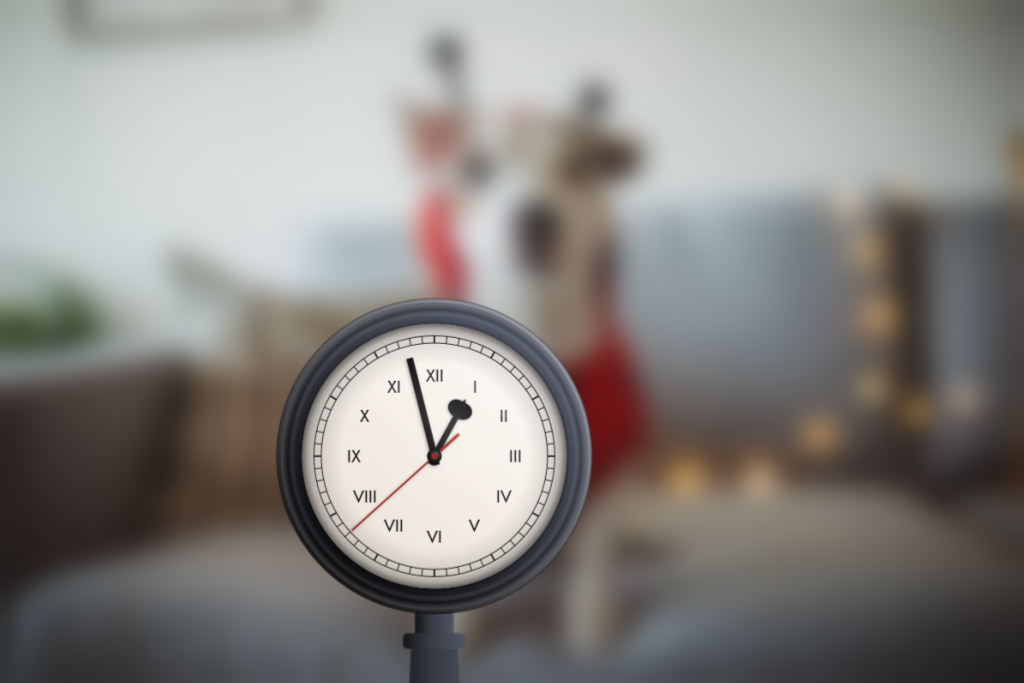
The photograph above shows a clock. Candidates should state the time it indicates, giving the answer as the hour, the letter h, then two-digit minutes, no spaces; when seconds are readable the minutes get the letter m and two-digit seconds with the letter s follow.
12h57m38s
